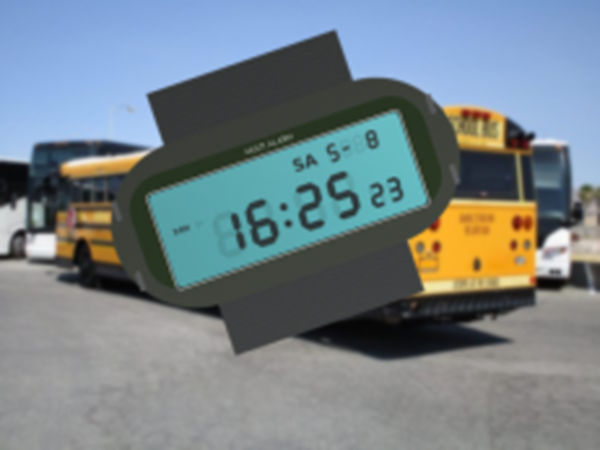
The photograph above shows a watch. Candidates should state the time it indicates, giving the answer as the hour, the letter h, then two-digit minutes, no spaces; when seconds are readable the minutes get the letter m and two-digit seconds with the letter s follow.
16h25m23s
